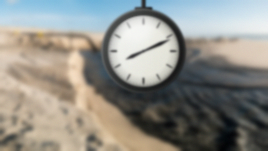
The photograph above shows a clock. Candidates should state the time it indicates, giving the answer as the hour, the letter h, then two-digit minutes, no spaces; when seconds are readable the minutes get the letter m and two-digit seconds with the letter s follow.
8h11
